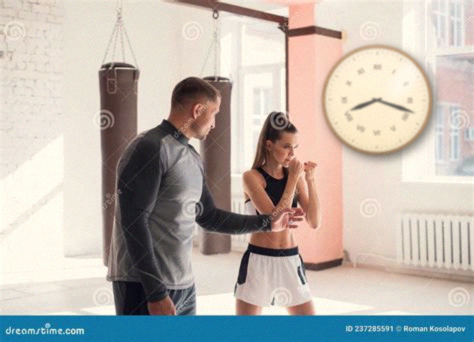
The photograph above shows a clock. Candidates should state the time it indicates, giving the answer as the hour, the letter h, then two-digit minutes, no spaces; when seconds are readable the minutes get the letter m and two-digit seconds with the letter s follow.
8h18
